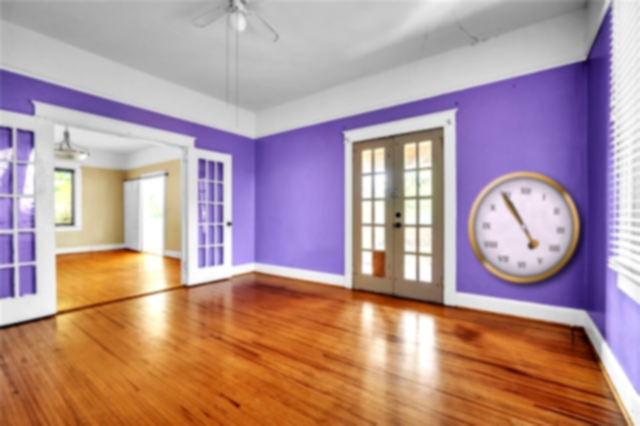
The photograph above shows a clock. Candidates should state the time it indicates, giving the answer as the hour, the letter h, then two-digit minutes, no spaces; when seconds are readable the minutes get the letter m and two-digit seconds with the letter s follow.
4h54
